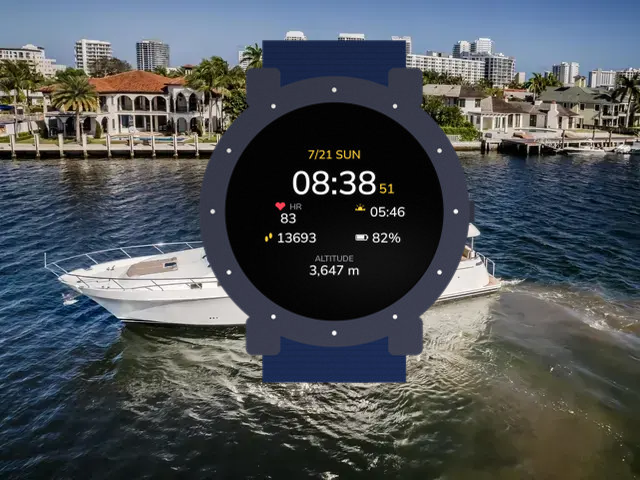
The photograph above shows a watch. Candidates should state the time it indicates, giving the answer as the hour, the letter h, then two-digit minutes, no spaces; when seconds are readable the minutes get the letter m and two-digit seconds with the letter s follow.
8h38m51s
